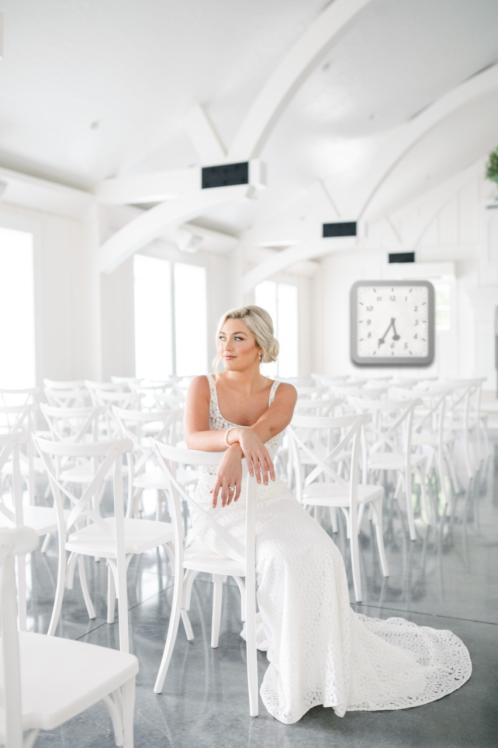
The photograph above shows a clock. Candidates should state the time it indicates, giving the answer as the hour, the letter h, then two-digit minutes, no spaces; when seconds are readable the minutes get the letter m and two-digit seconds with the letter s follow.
5h35
